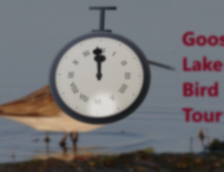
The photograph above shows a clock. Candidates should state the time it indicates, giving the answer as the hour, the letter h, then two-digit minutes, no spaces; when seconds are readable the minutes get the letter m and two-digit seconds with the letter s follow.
11h59
